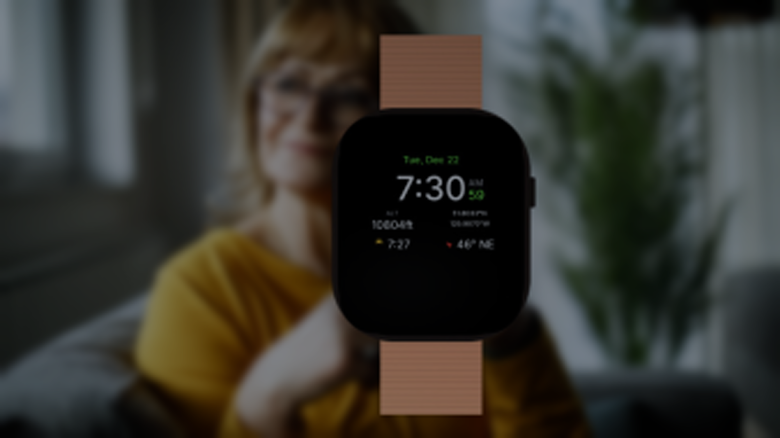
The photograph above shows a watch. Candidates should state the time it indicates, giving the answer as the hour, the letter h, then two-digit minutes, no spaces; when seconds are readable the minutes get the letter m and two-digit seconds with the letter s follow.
7h30
